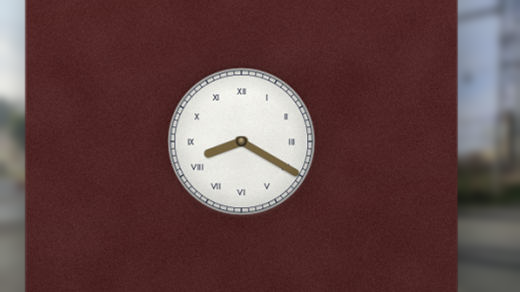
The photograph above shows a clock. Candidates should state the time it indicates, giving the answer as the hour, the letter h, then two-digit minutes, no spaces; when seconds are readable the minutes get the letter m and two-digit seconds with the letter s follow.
8h20
